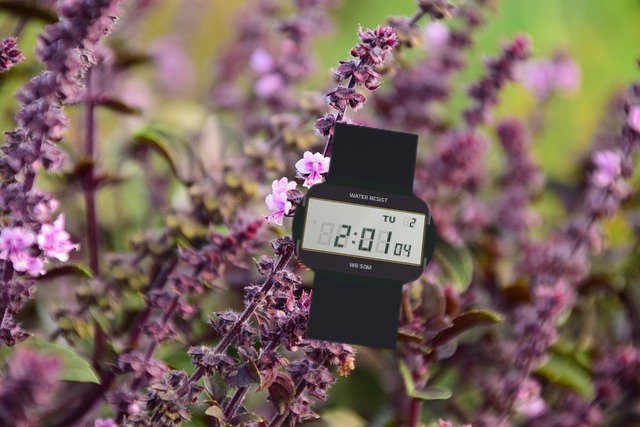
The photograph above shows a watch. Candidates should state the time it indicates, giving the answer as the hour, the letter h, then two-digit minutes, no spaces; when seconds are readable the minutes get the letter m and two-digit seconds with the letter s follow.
2h01m04s
